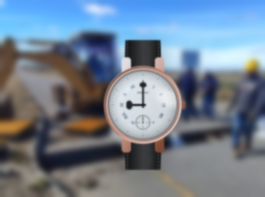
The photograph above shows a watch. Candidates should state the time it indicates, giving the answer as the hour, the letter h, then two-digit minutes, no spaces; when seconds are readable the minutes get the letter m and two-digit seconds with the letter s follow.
9h00
